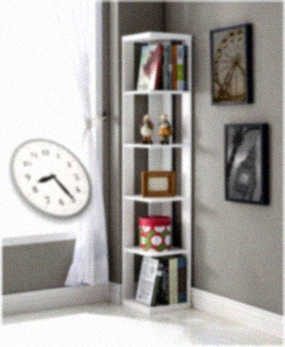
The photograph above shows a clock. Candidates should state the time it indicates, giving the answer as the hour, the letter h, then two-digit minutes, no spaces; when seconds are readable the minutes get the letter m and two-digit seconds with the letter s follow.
8h25
